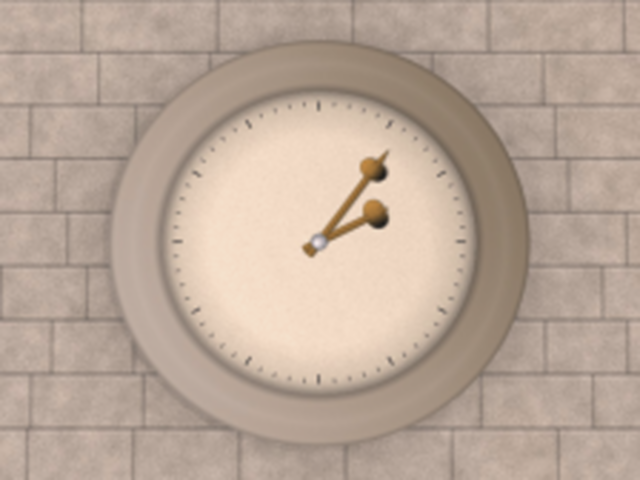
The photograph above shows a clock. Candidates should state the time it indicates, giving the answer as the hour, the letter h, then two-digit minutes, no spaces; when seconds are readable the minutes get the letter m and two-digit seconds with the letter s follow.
2h06
